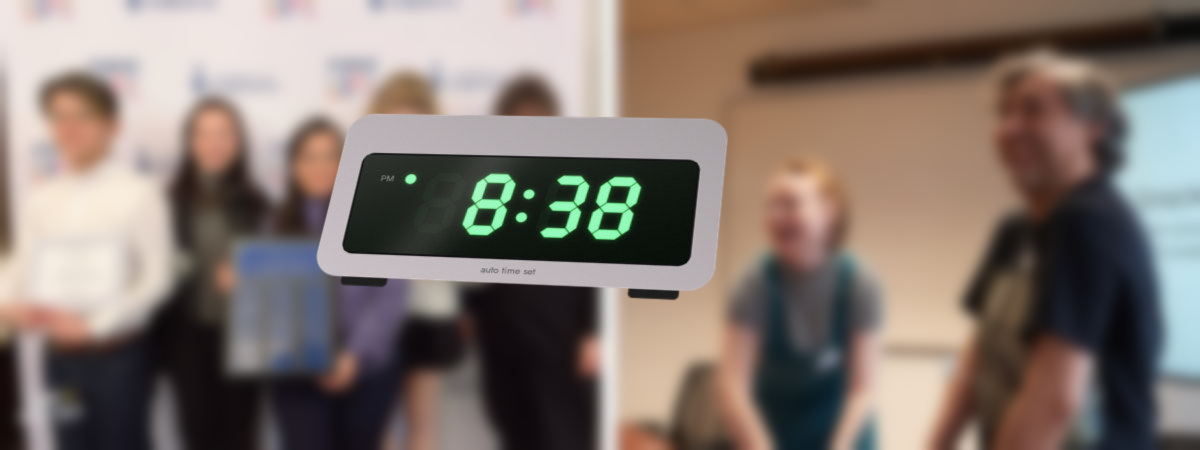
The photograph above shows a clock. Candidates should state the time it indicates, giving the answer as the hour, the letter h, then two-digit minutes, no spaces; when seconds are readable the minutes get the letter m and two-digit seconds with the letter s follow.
8h38
